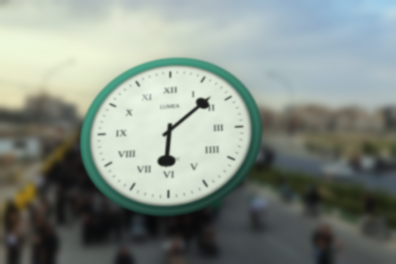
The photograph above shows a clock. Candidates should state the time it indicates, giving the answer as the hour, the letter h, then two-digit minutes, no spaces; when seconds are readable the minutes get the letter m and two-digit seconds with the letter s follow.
6h08
